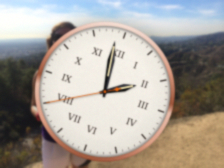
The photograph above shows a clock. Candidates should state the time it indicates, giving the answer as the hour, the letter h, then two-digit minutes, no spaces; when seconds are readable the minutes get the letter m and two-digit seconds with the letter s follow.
1h58m40s
